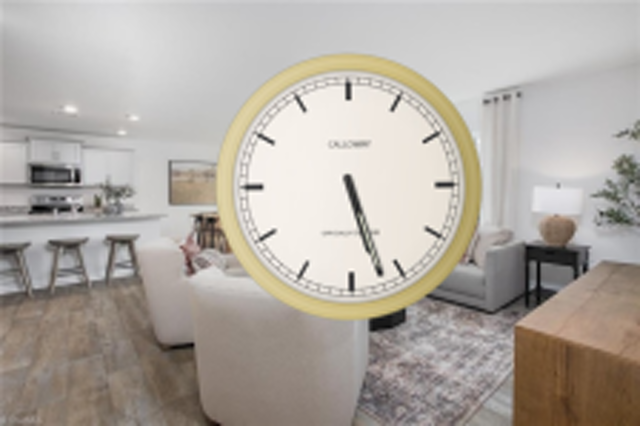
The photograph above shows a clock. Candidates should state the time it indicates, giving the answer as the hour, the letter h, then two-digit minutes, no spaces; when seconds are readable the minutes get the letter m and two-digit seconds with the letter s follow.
5h27
